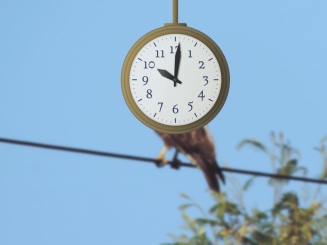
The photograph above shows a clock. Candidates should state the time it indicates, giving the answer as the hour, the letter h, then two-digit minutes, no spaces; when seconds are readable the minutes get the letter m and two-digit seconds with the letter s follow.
10h01
